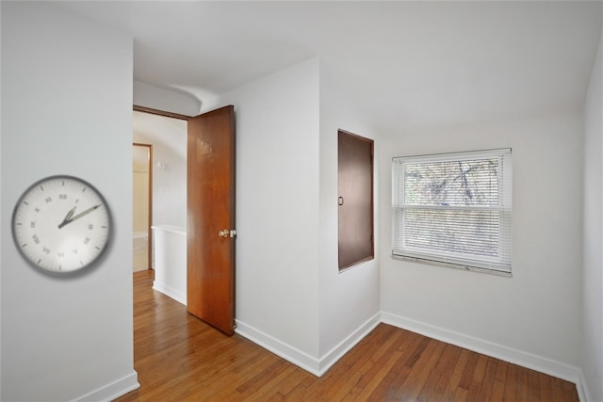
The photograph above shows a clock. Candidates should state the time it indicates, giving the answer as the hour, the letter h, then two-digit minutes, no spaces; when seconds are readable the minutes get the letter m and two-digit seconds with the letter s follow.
1h10
